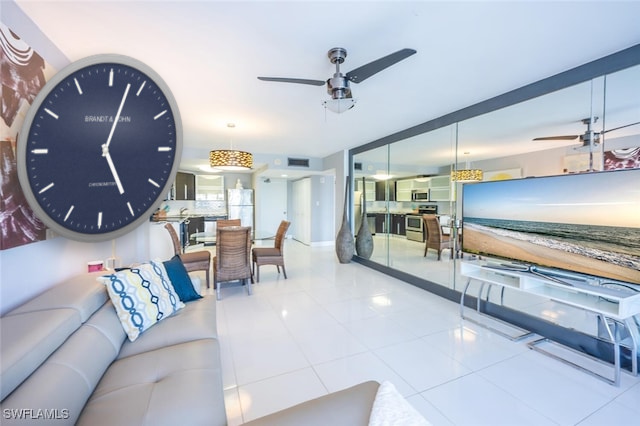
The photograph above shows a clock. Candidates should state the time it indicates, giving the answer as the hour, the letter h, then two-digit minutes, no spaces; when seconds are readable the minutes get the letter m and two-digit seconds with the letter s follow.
5h03
